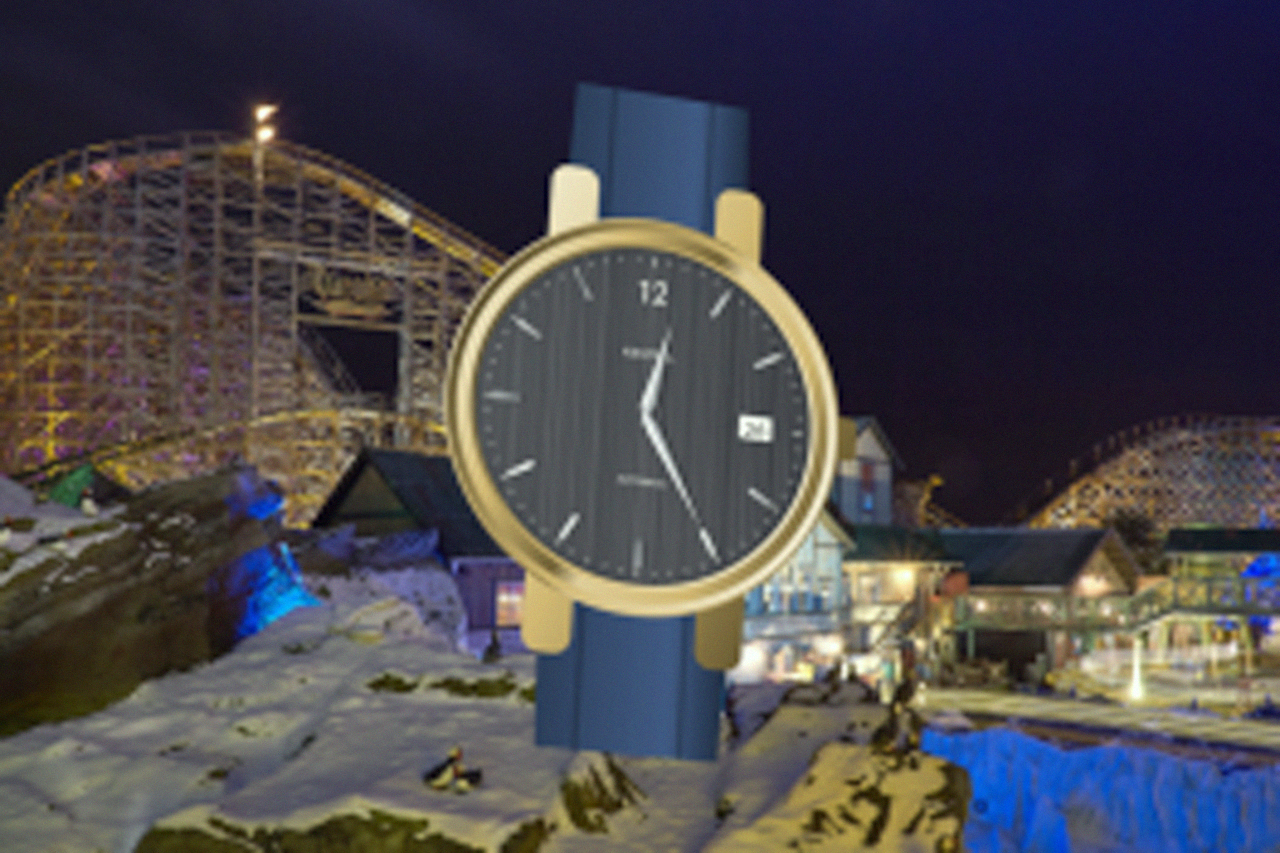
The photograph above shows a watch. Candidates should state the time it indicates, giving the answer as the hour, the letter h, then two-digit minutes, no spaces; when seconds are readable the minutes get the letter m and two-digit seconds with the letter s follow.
12h25
